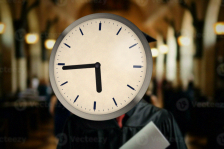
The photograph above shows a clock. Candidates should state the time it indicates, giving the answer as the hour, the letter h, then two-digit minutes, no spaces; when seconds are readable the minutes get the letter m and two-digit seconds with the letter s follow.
5h44
